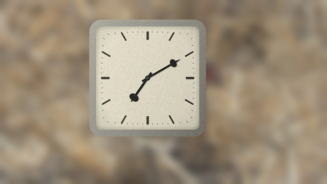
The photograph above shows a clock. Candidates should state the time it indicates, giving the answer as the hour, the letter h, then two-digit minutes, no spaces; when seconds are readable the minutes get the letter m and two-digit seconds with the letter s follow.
7h10
